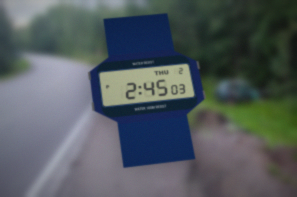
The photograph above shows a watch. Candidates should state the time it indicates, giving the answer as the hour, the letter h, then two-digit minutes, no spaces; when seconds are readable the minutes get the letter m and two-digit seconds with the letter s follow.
2h45m03s
